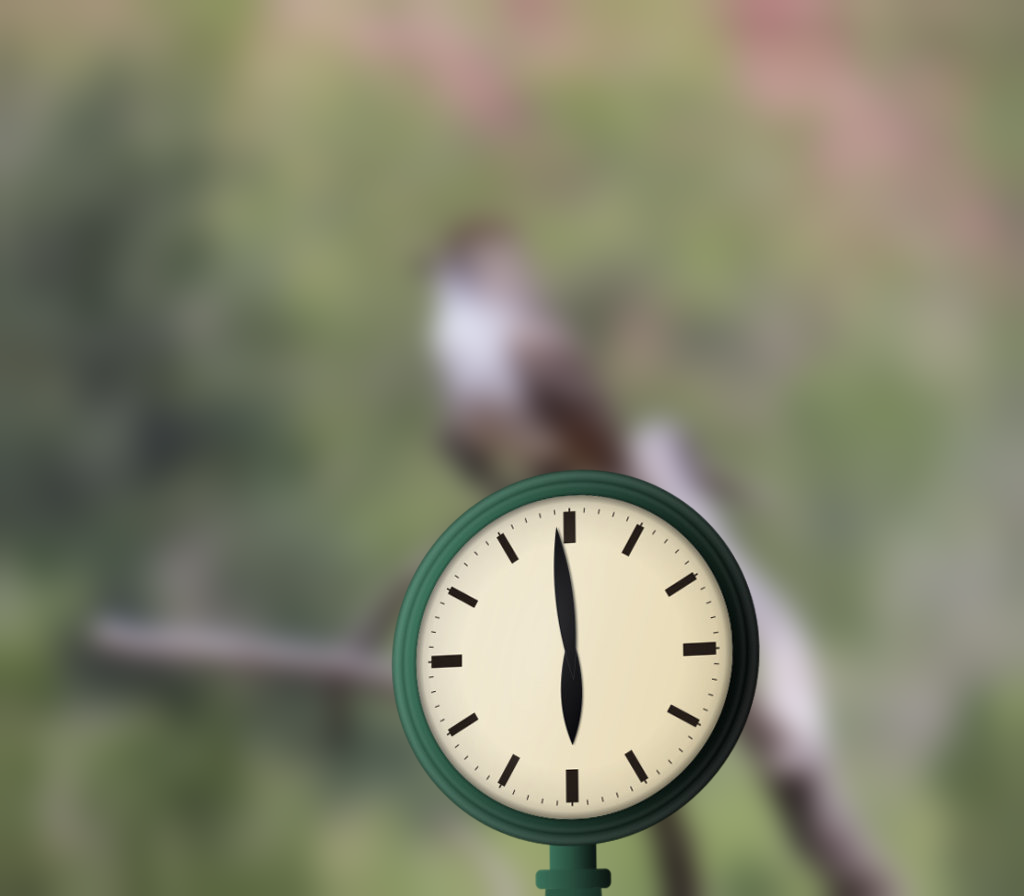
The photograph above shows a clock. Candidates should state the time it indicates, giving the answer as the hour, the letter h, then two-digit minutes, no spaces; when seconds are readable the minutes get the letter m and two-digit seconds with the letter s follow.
5h59
